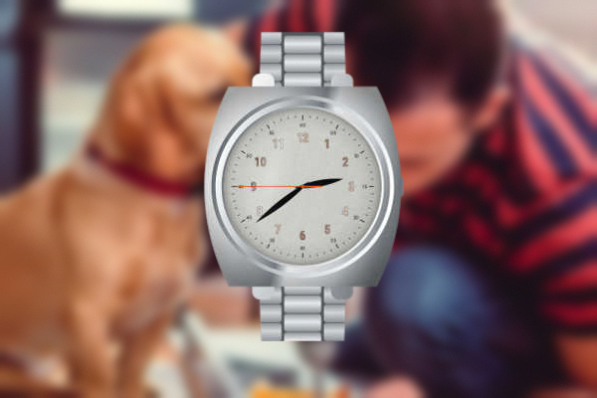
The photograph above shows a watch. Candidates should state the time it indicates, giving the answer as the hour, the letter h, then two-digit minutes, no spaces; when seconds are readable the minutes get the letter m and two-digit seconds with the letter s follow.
2h38m45s
